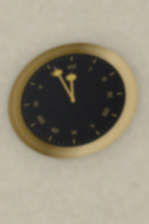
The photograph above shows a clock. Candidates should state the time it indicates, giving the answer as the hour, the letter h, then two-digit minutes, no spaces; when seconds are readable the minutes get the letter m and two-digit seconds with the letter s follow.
11h56
